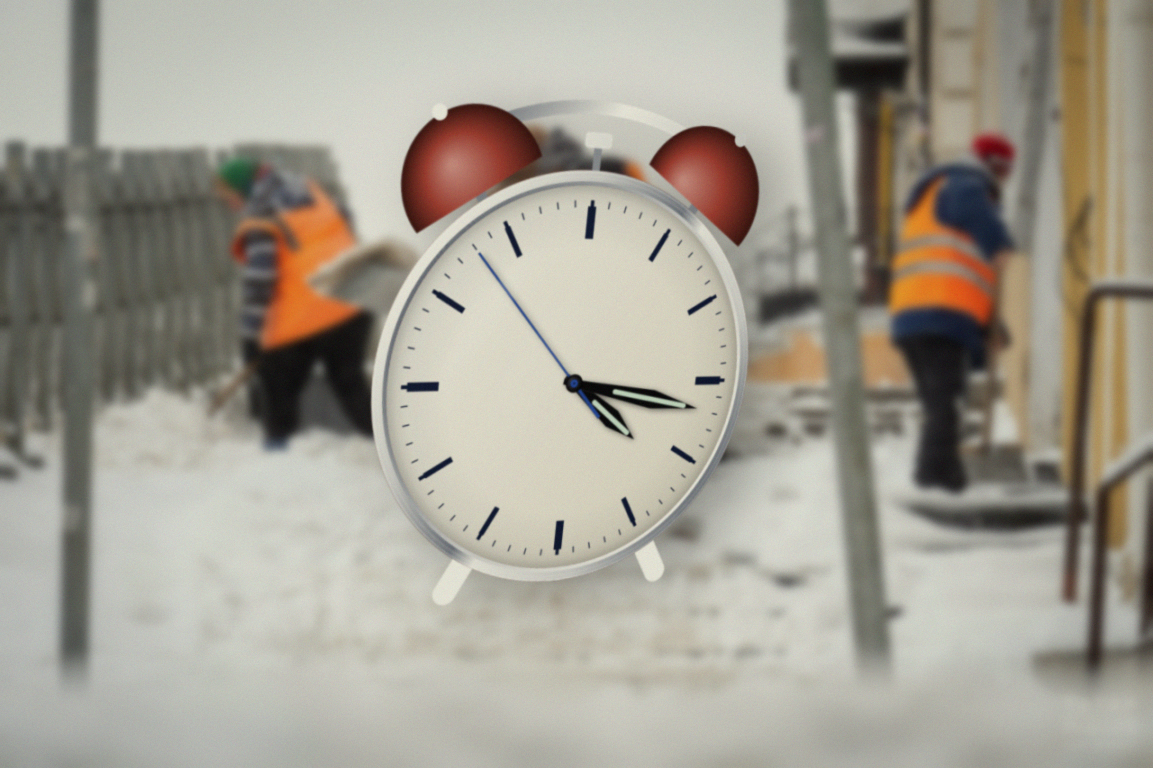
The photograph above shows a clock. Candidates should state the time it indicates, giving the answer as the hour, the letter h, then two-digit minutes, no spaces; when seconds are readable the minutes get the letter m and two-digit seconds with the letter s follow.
4h16m53s
